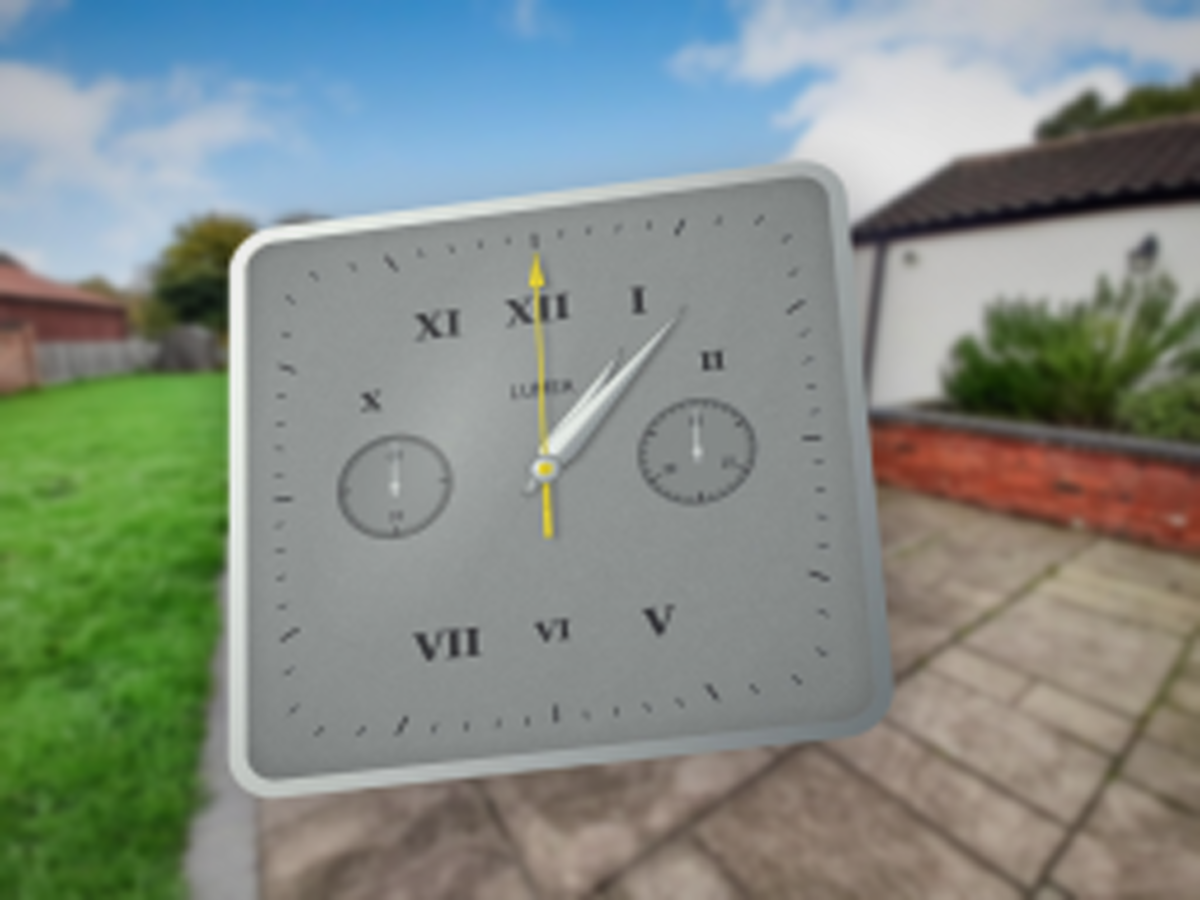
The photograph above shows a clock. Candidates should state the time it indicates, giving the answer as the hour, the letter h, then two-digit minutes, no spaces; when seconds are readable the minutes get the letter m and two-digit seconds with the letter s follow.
1h07
